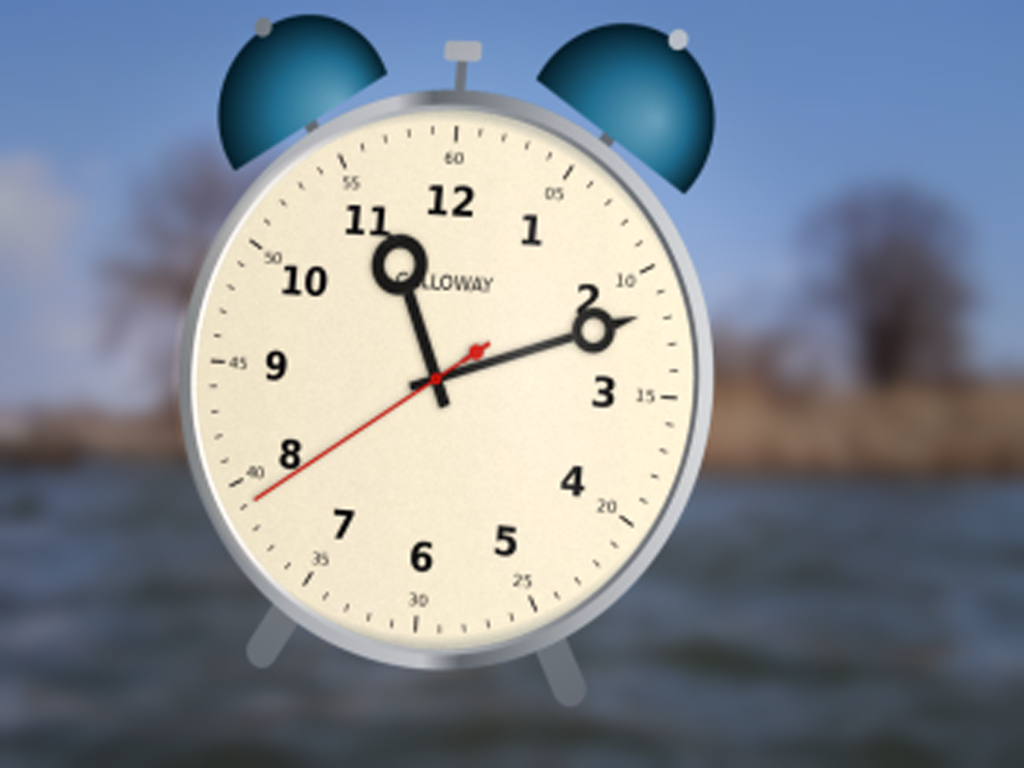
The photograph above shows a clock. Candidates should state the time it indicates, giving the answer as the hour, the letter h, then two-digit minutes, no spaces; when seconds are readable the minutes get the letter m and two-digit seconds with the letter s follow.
11h11m39s
